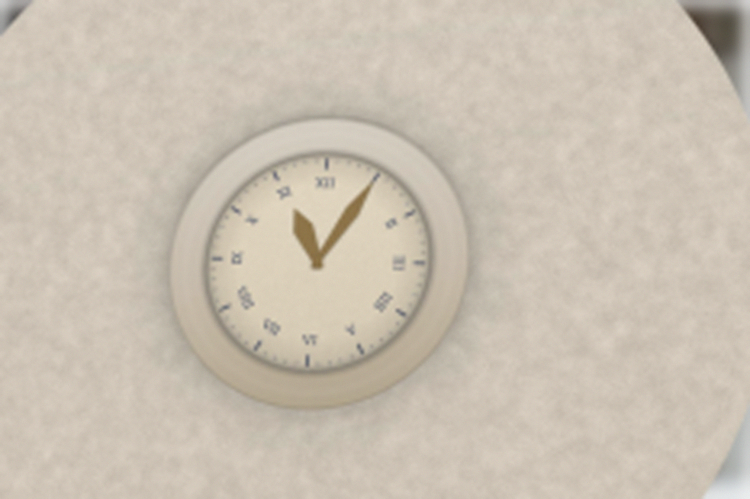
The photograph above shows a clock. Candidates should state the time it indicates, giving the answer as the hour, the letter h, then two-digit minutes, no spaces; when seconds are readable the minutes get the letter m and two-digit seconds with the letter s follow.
11h05
